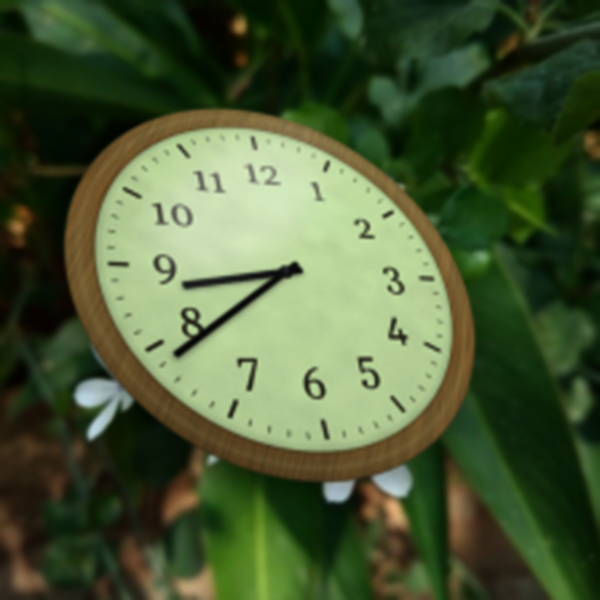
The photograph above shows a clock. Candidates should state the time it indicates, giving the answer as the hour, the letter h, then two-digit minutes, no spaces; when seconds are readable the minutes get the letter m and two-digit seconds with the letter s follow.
8h39
